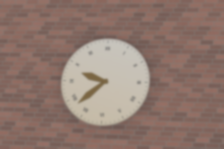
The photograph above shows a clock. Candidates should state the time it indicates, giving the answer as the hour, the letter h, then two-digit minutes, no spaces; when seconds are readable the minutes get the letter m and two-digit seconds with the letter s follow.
9h38
